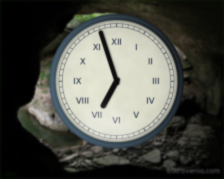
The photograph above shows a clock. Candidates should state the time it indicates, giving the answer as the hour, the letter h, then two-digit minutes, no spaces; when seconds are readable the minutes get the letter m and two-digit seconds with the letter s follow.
6h57
